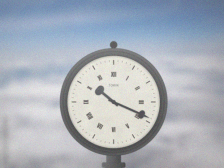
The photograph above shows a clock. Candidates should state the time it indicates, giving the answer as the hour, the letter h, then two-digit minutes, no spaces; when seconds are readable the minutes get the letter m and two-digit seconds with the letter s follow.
10h19
